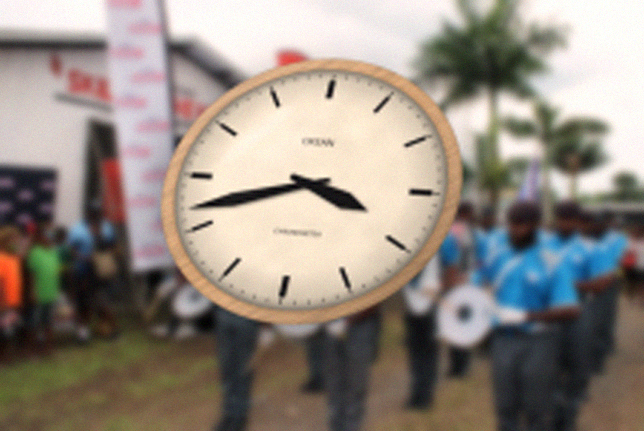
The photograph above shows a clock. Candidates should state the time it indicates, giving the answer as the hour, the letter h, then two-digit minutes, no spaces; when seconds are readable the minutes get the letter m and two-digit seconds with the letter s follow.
3h42
